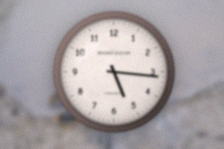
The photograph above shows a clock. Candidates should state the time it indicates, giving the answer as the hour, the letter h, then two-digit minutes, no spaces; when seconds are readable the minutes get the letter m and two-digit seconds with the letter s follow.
5h16
